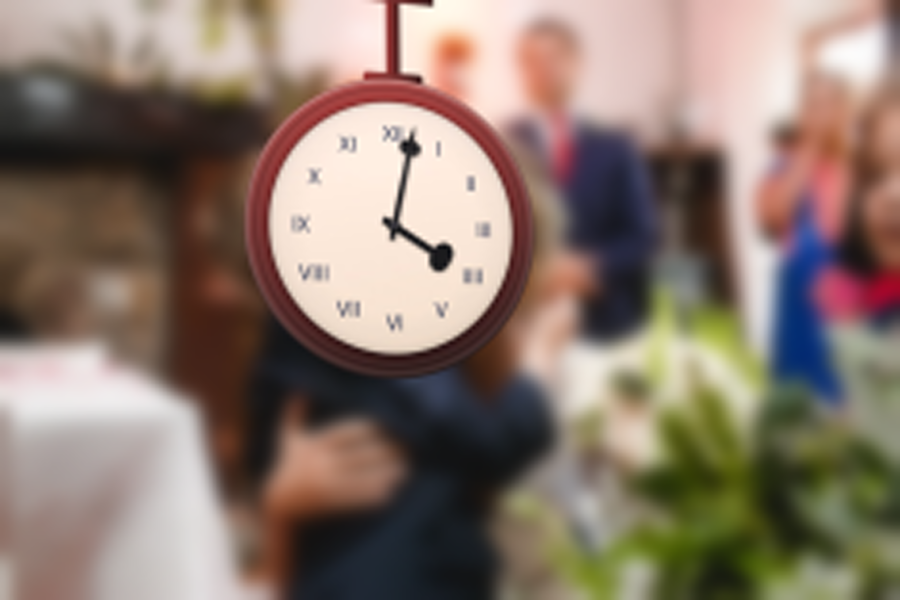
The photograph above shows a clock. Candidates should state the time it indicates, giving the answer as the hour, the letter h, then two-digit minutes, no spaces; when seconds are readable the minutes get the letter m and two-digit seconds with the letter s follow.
4h02
